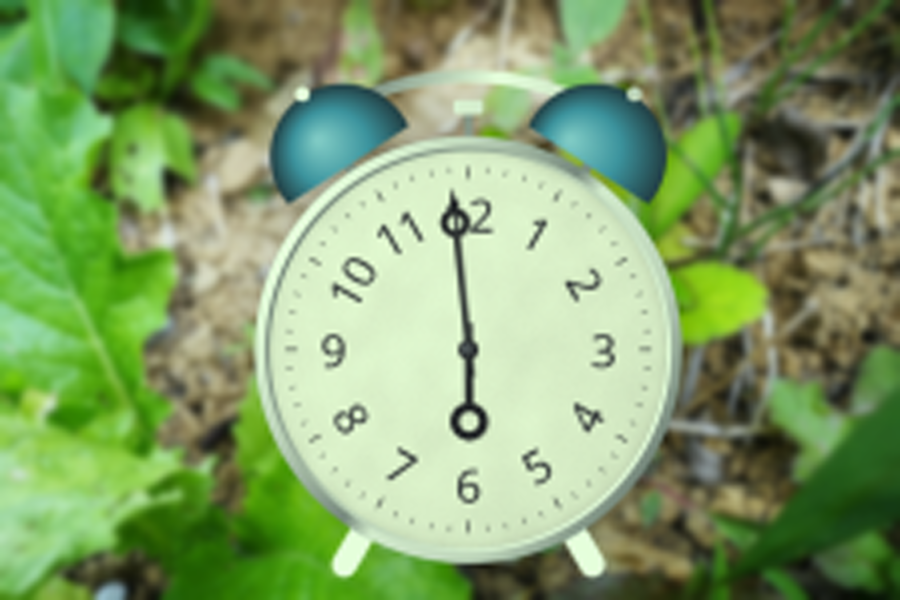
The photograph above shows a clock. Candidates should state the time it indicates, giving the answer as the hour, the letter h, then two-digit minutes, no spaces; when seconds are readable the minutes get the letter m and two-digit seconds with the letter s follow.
5h59
